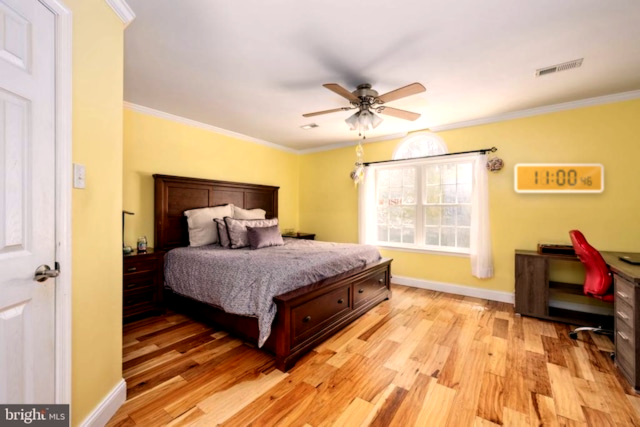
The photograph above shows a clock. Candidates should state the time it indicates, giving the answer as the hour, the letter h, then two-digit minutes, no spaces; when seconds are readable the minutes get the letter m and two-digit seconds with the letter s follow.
11h00
